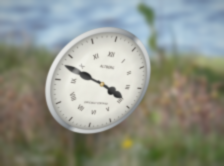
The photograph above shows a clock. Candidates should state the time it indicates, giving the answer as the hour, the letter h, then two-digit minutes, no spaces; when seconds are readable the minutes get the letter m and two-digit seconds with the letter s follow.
3h48
